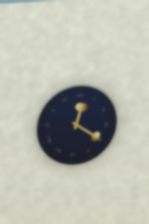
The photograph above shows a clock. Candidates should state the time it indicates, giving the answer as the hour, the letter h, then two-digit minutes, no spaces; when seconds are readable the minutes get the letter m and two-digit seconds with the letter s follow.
12h20
